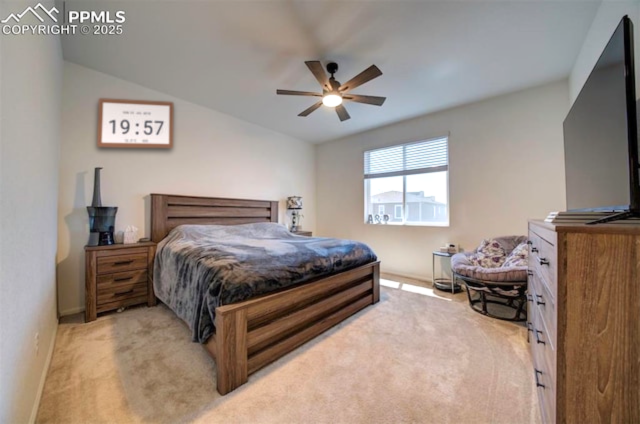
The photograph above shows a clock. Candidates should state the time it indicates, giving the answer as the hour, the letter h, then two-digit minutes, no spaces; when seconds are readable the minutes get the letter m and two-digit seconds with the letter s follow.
19h57
